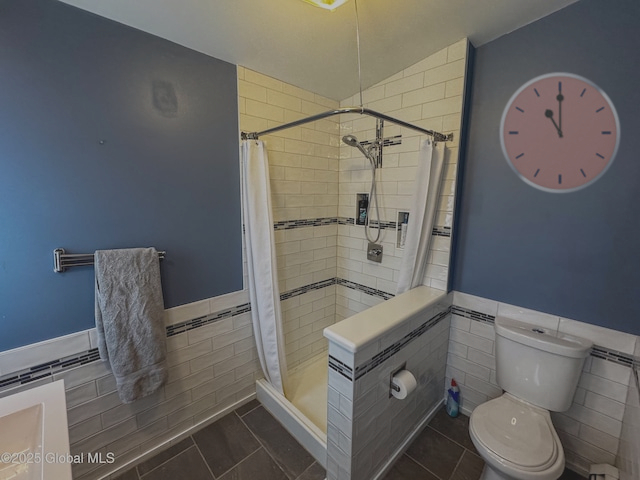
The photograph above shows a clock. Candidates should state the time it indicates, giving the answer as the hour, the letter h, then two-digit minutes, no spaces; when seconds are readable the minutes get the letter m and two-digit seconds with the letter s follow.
11h00
